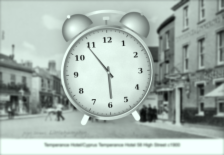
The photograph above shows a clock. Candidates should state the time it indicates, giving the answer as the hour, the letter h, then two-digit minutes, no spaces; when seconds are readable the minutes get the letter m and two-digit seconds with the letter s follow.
5h54
